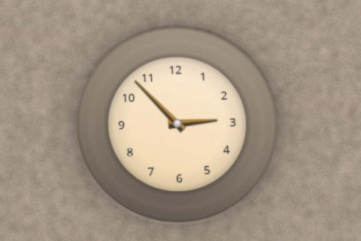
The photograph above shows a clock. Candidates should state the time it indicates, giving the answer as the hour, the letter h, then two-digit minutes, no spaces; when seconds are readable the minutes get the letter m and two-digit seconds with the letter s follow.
2h53
